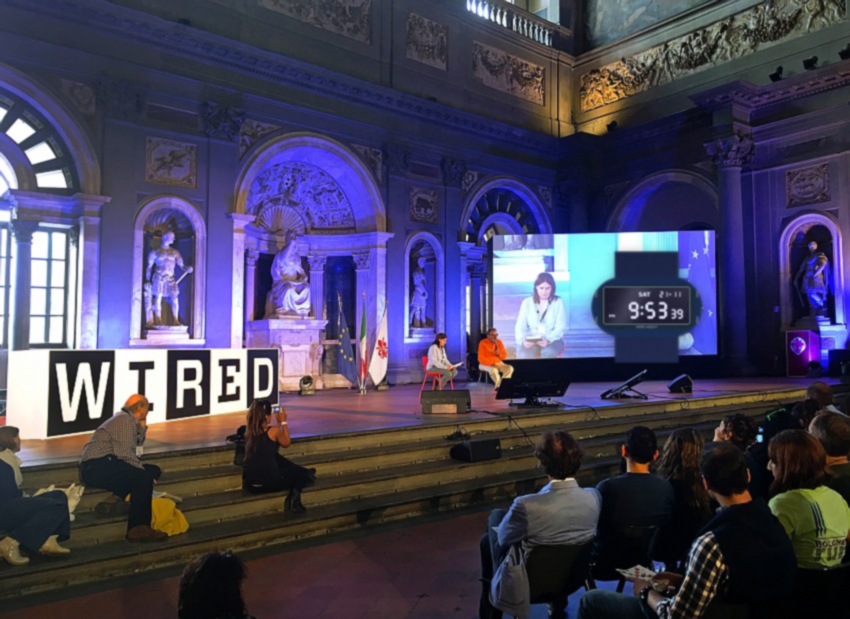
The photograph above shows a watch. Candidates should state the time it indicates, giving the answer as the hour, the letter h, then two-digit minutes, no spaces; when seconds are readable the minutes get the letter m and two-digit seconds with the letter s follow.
9h53
